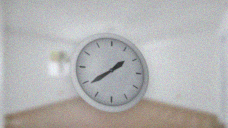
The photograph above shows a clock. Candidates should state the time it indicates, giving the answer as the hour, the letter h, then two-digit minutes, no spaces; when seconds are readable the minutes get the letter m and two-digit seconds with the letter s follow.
1h39
